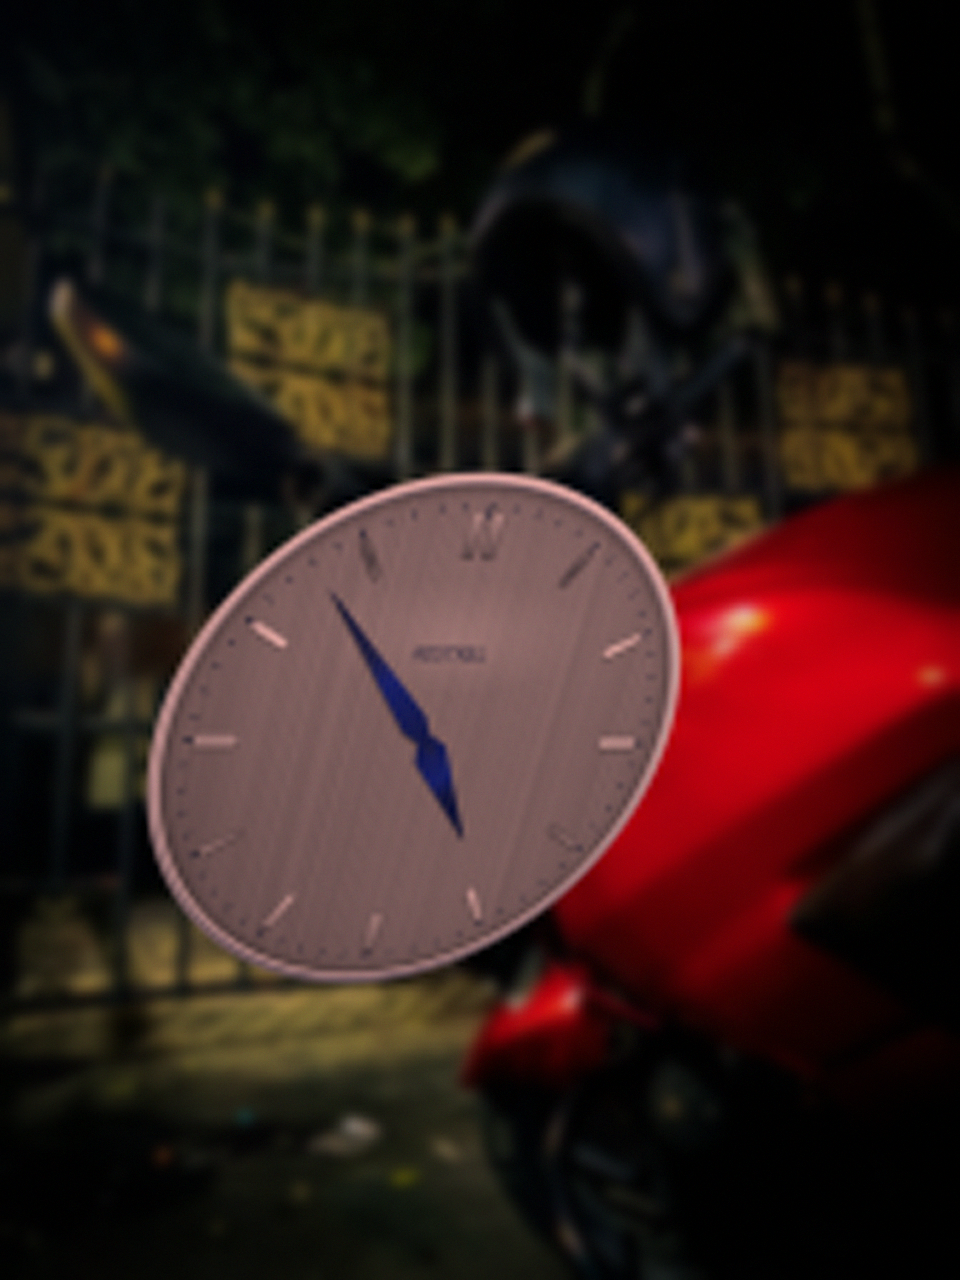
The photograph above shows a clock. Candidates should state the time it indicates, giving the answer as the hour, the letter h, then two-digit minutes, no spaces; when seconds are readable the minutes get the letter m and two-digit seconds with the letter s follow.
4h53
